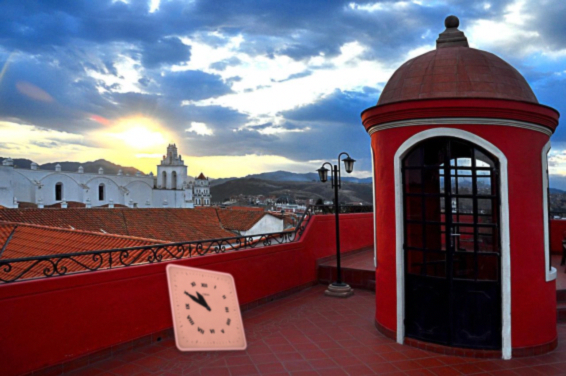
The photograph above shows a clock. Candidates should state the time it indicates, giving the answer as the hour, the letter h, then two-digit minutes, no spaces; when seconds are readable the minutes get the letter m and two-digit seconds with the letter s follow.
10h50
